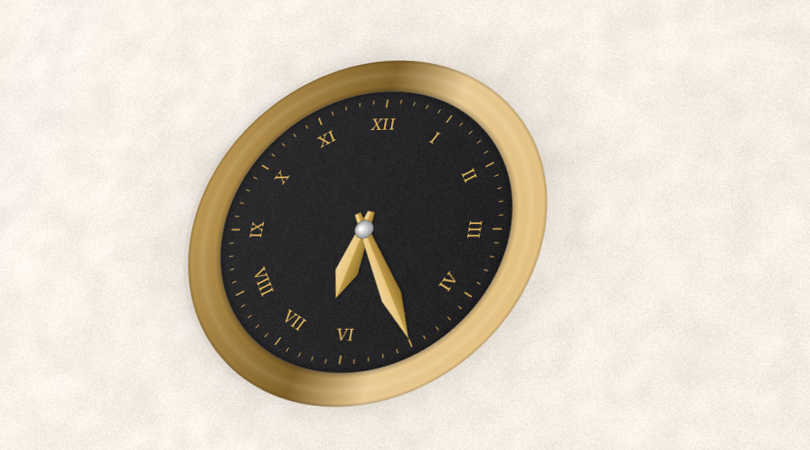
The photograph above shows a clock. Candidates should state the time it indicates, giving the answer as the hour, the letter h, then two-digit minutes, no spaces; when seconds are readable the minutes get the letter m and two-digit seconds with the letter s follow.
6h25
